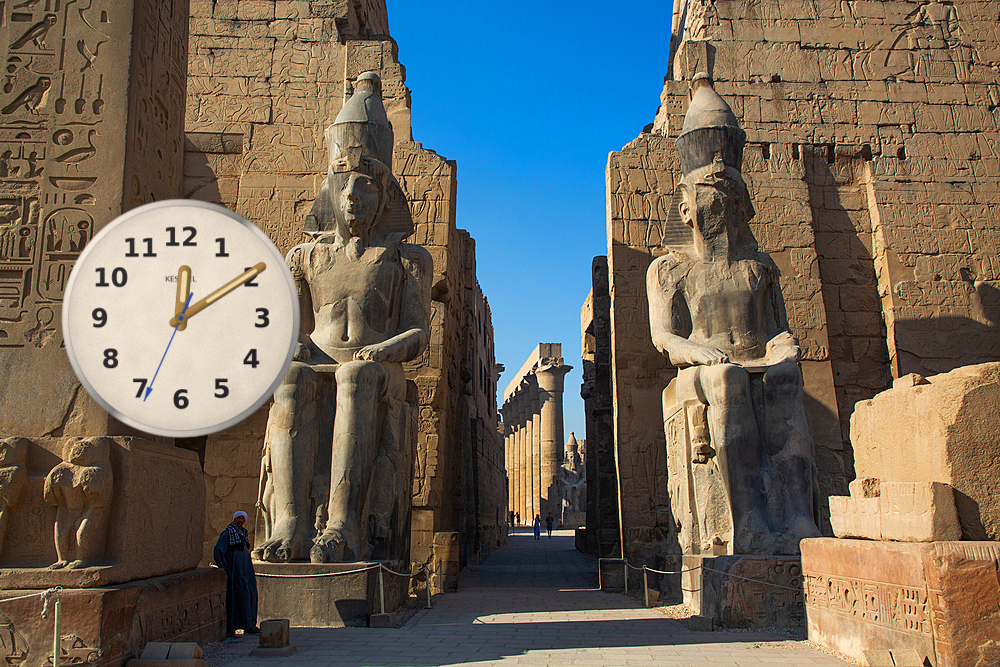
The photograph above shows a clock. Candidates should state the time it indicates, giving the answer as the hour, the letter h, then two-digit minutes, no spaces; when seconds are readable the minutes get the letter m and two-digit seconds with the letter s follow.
12h09m34s
